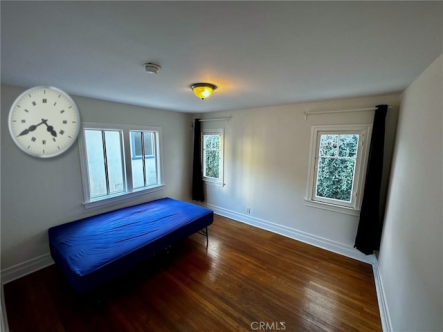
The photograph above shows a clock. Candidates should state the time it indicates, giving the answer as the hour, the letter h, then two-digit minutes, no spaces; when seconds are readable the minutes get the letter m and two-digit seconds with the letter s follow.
4h40
